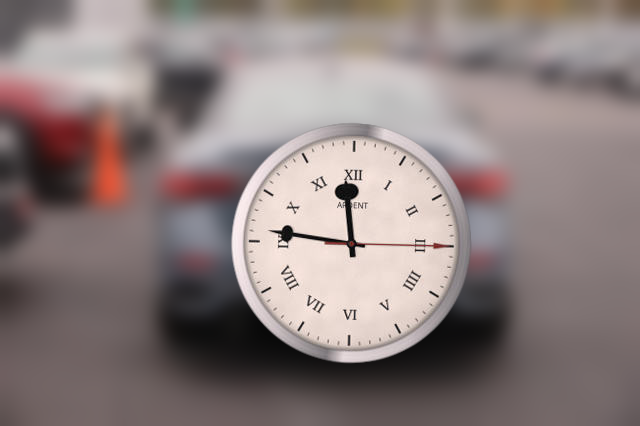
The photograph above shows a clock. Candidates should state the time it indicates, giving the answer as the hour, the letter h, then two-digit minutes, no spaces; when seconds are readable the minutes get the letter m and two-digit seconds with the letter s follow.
11h46m15s
